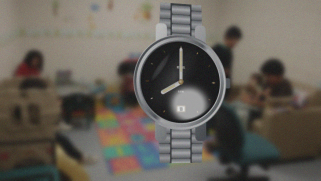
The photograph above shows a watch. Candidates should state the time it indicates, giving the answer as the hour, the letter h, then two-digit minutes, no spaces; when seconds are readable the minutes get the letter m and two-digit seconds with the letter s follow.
8h00
